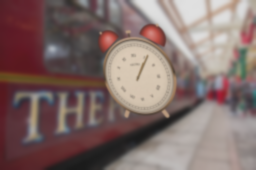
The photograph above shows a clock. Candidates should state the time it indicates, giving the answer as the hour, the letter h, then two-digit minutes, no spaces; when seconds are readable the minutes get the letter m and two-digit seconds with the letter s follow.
1h06
